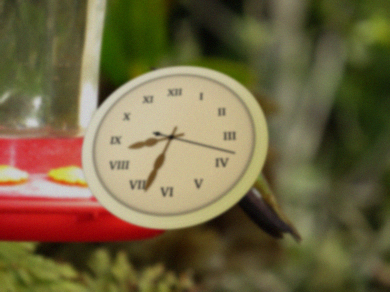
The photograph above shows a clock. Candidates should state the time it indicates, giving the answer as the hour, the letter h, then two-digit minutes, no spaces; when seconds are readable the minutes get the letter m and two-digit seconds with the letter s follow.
8h33m18s
